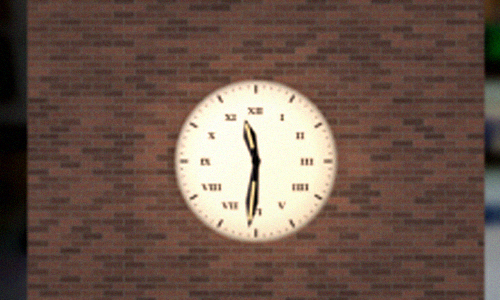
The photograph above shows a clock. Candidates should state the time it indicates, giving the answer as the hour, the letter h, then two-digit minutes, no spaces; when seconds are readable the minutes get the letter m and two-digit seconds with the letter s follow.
11h31
